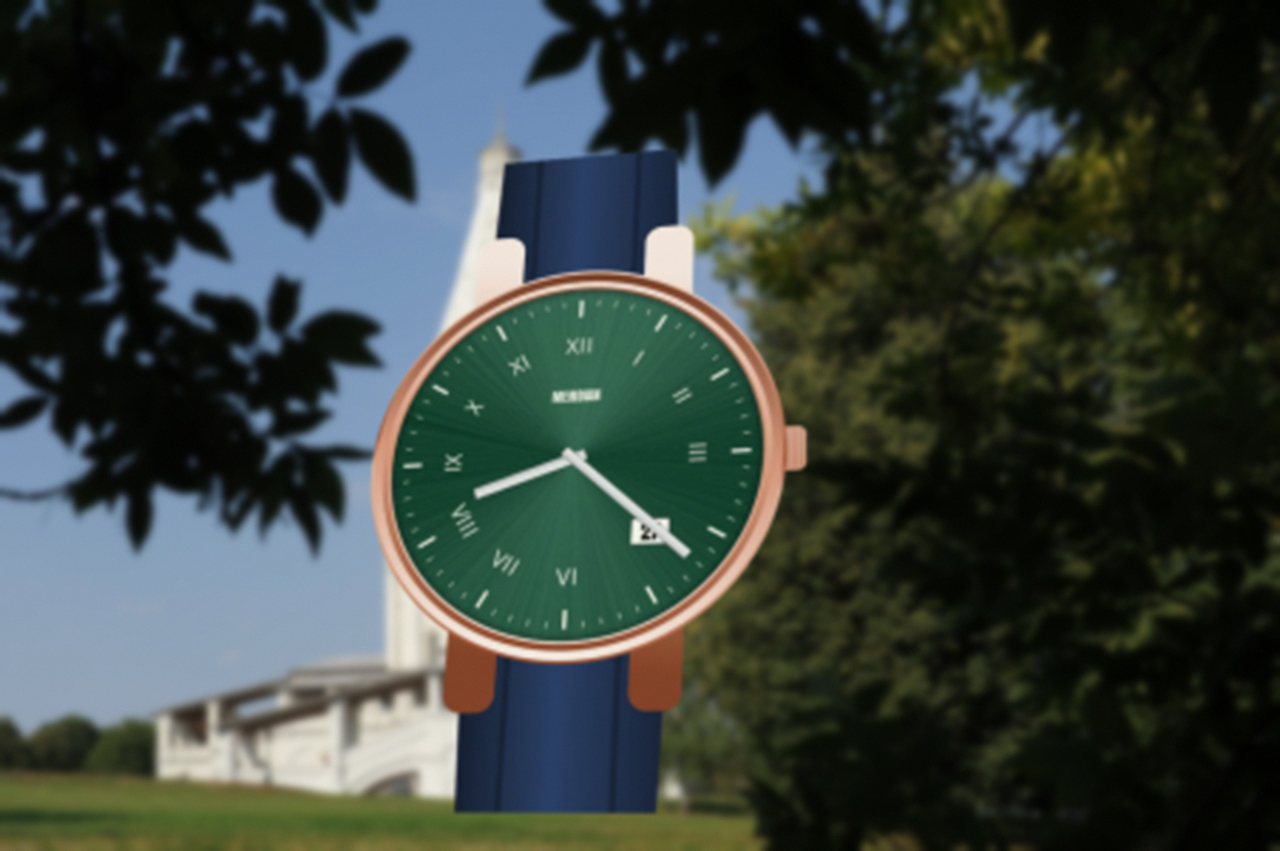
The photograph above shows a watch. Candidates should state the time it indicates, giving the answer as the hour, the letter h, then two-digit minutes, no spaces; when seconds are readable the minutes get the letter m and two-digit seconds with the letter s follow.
8h22
